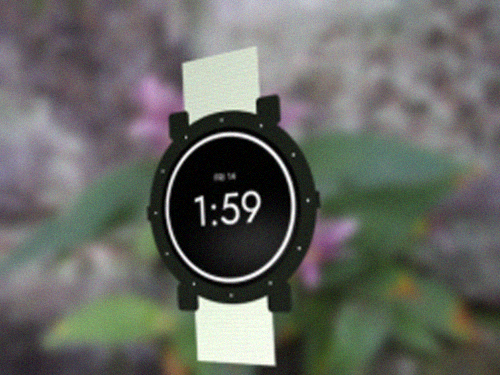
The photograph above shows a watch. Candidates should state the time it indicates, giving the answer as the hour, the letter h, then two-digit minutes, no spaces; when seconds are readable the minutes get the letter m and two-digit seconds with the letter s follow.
1h59
